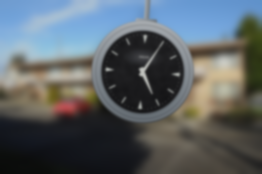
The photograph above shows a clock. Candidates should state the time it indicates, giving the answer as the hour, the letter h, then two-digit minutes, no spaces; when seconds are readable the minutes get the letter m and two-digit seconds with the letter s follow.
5h05
